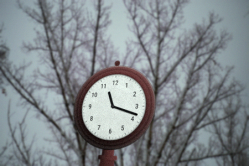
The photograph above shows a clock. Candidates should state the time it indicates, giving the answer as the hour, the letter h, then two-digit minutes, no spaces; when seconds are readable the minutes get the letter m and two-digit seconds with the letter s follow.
11h18
